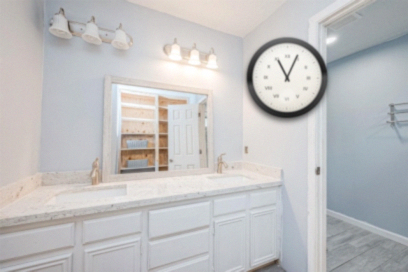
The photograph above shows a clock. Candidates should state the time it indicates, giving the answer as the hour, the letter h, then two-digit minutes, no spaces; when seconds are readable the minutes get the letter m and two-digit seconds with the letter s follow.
11h04
